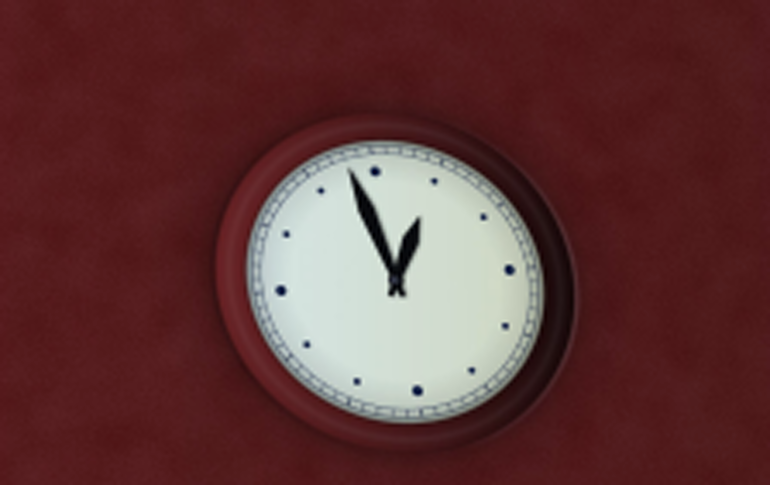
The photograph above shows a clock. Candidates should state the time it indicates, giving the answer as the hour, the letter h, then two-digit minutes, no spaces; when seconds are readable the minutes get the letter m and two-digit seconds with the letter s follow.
12h58
